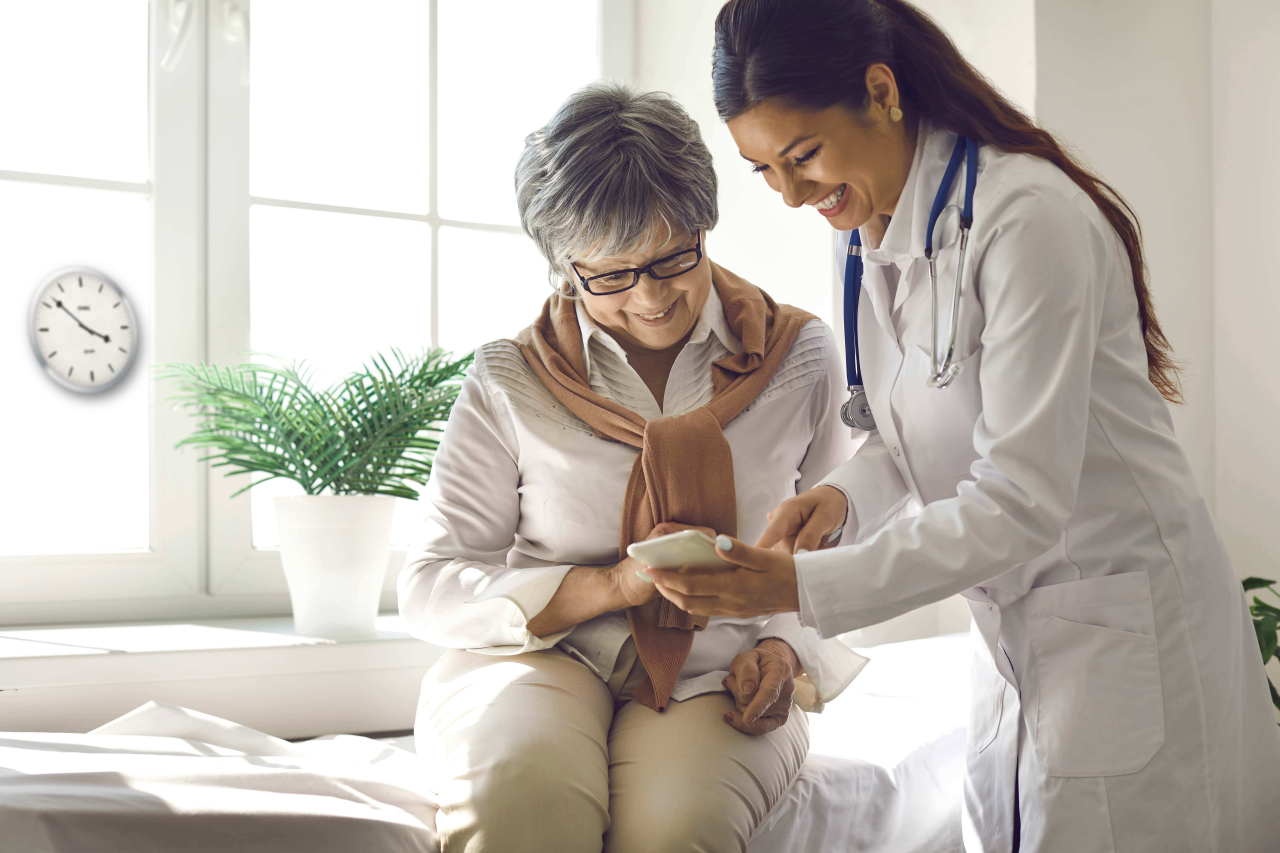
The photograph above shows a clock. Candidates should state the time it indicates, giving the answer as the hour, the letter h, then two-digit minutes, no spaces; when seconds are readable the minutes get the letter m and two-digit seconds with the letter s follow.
3h52
